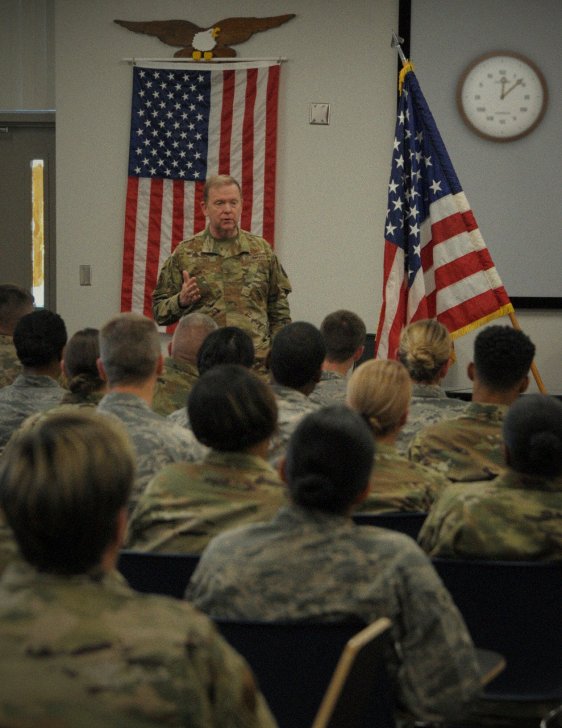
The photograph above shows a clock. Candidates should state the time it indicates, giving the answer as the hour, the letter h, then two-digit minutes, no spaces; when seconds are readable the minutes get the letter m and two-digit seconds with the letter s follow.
12h08
